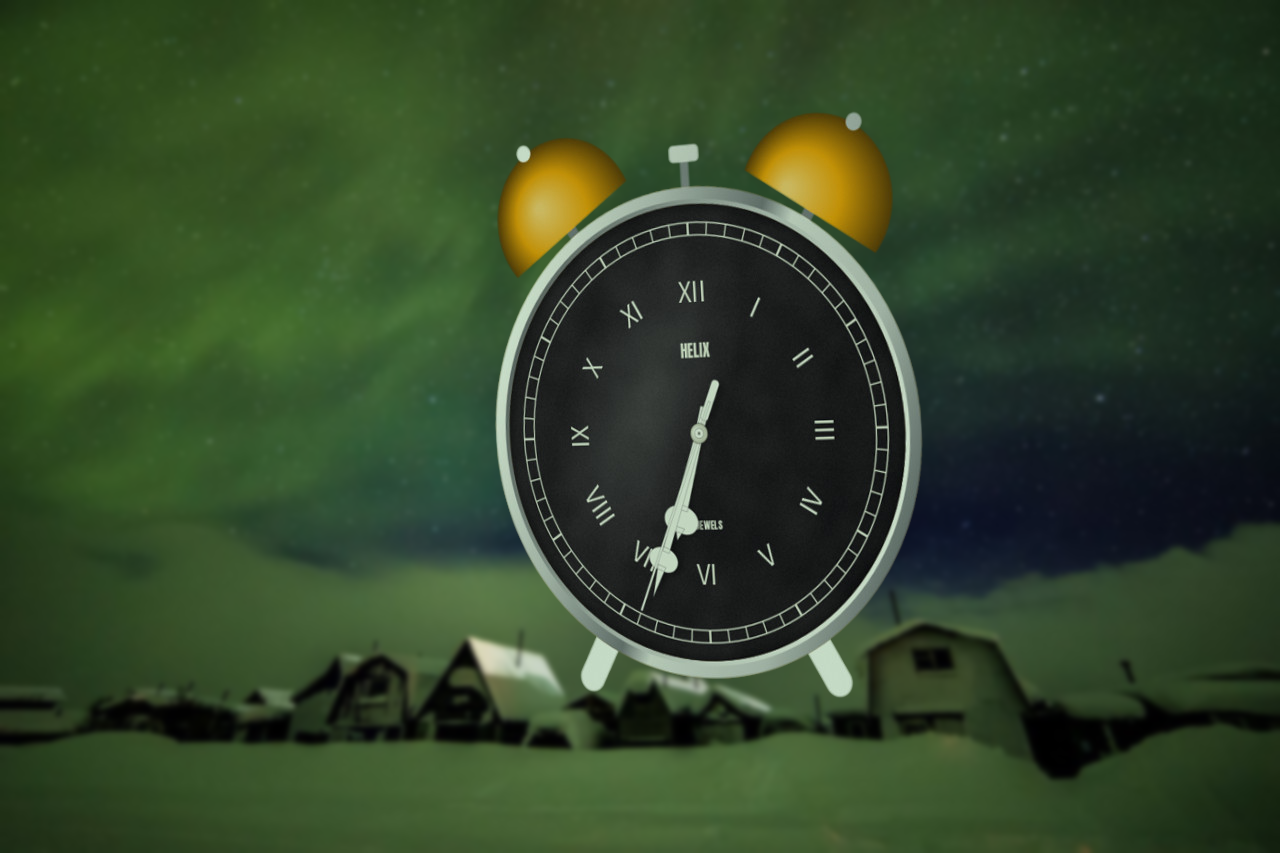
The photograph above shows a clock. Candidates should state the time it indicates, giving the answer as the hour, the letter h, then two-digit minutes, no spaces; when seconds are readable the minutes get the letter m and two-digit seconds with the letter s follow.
6h33m34s
